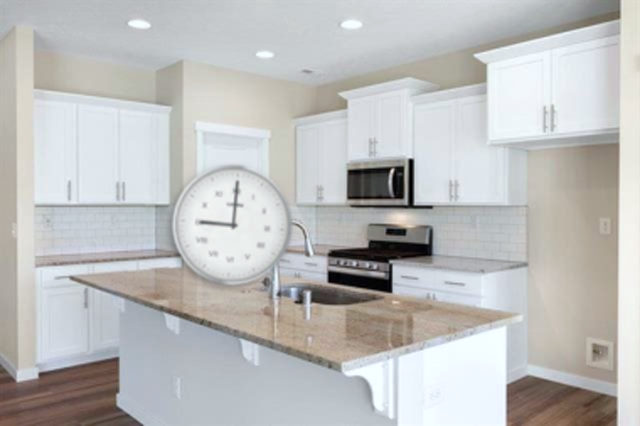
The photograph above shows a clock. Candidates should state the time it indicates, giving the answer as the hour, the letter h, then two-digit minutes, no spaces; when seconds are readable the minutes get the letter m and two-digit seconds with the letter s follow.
9h00
